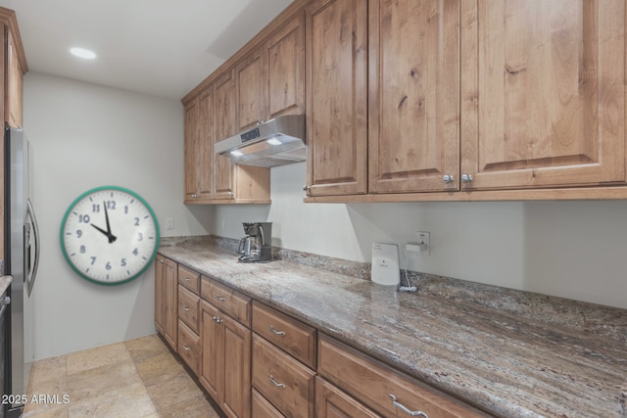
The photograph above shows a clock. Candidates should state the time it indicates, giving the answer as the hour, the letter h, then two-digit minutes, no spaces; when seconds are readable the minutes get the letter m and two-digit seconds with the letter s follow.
9h58
